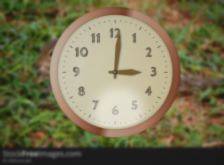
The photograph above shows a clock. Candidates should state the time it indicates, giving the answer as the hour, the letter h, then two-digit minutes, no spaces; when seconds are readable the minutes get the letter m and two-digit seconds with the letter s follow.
3h01
